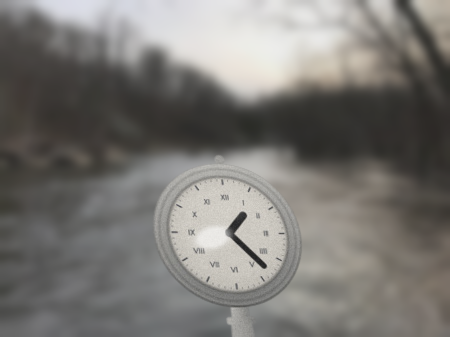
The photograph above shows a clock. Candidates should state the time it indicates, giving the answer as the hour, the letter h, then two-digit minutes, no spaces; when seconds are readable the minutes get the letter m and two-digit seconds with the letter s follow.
1h23
